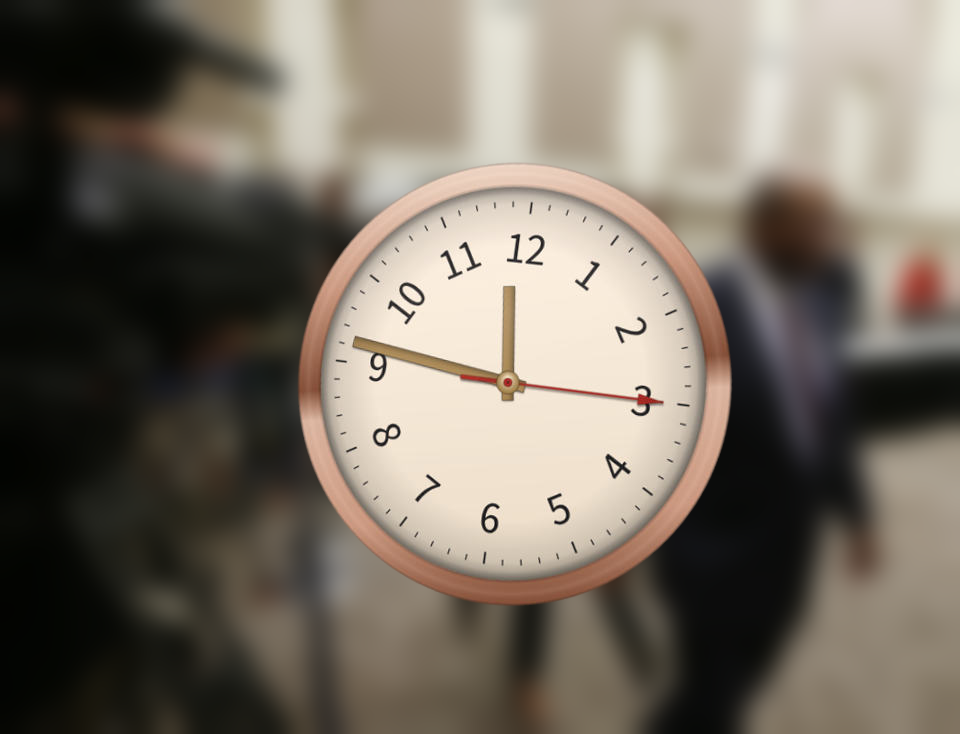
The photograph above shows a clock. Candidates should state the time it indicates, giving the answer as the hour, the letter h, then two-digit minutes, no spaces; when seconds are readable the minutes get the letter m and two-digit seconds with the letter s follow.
11h46m15s
